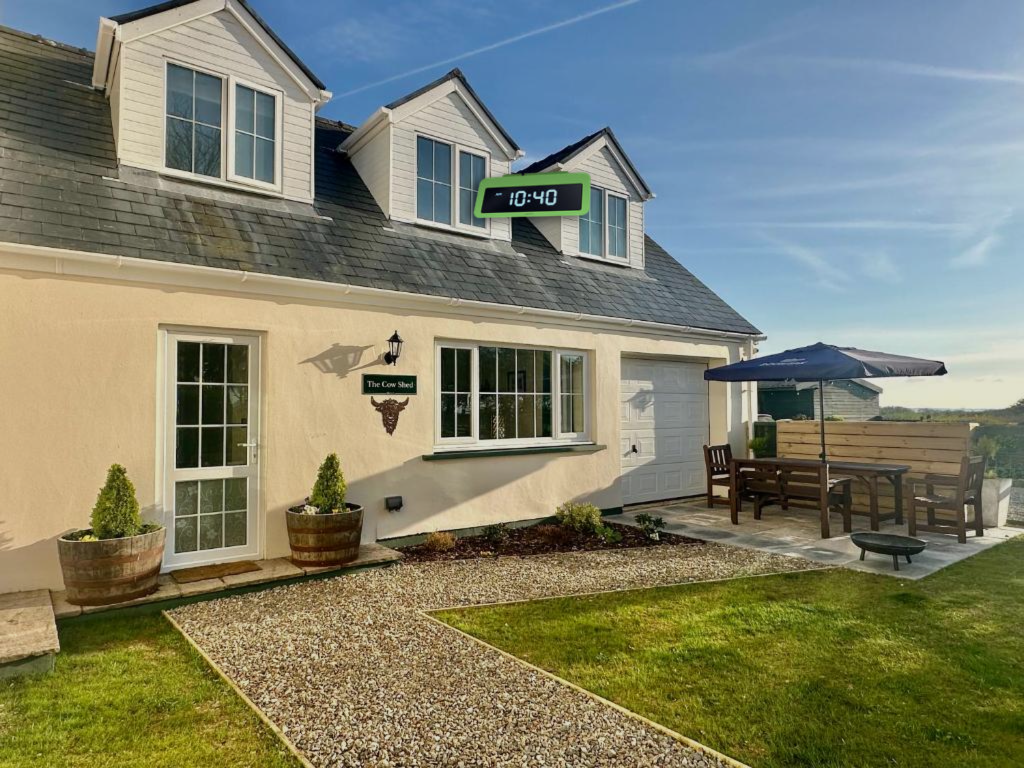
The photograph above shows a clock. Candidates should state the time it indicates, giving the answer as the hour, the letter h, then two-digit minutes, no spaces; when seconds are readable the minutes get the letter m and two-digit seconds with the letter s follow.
10h40
